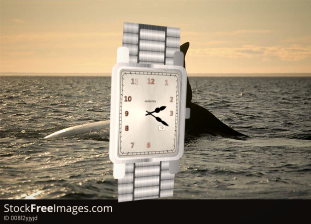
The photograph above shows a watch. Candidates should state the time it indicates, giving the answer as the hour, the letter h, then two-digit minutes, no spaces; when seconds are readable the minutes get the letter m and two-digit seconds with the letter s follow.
2h20
